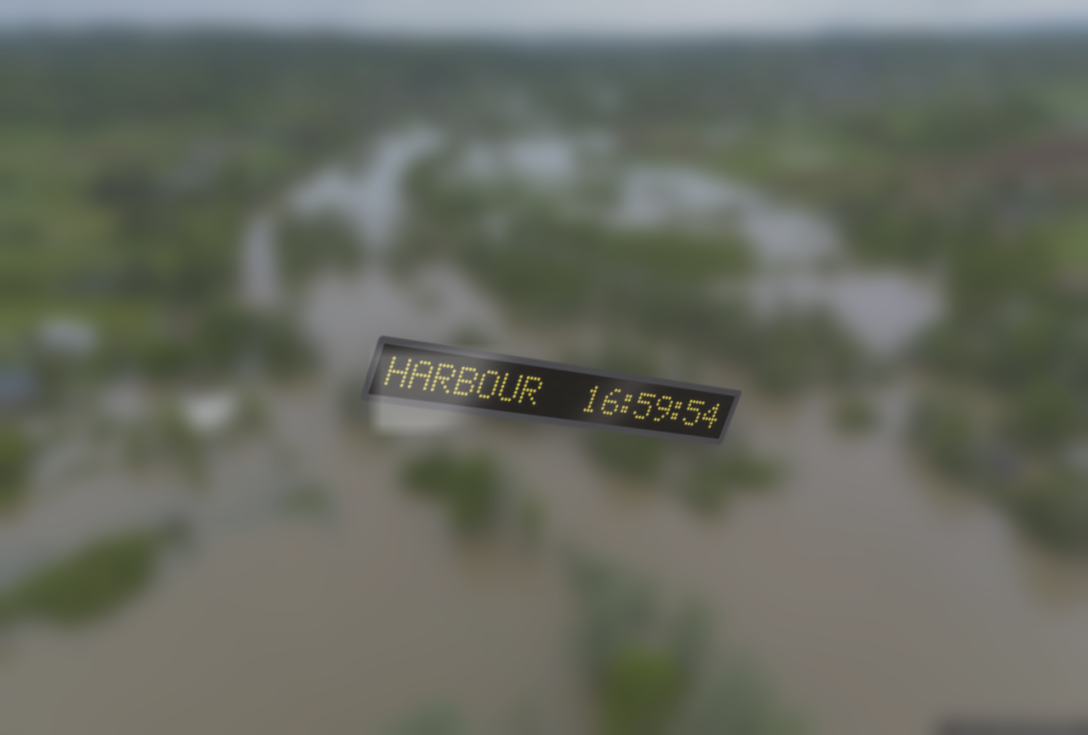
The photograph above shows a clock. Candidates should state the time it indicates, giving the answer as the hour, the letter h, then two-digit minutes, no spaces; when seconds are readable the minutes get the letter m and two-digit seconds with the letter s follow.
16h59m54s
